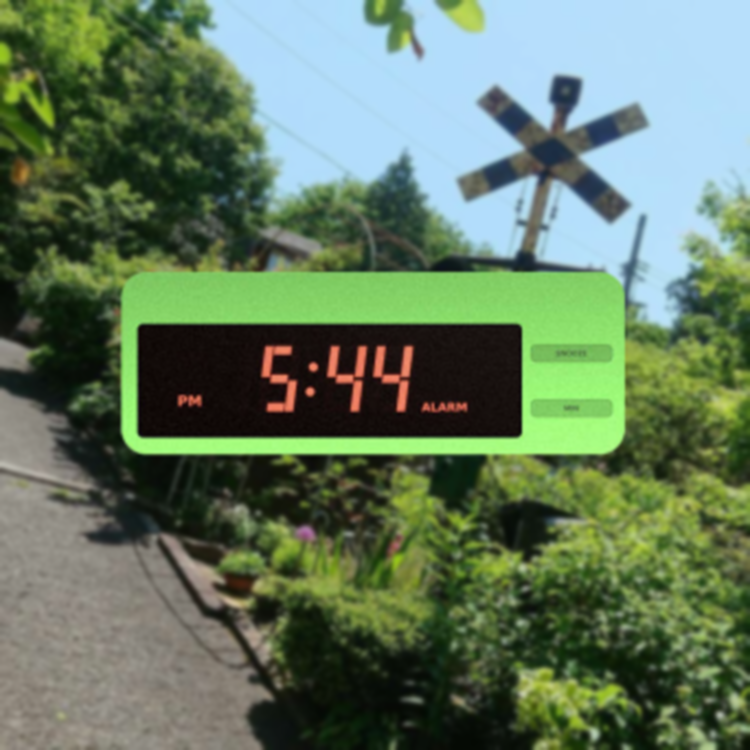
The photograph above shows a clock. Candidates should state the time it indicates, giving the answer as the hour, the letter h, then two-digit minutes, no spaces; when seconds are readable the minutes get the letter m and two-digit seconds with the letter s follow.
5h44
